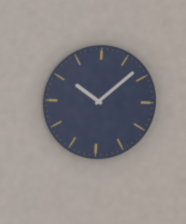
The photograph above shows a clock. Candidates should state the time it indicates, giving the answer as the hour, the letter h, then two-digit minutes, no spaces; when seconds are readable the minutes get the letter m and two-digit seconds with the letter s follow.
10h08
